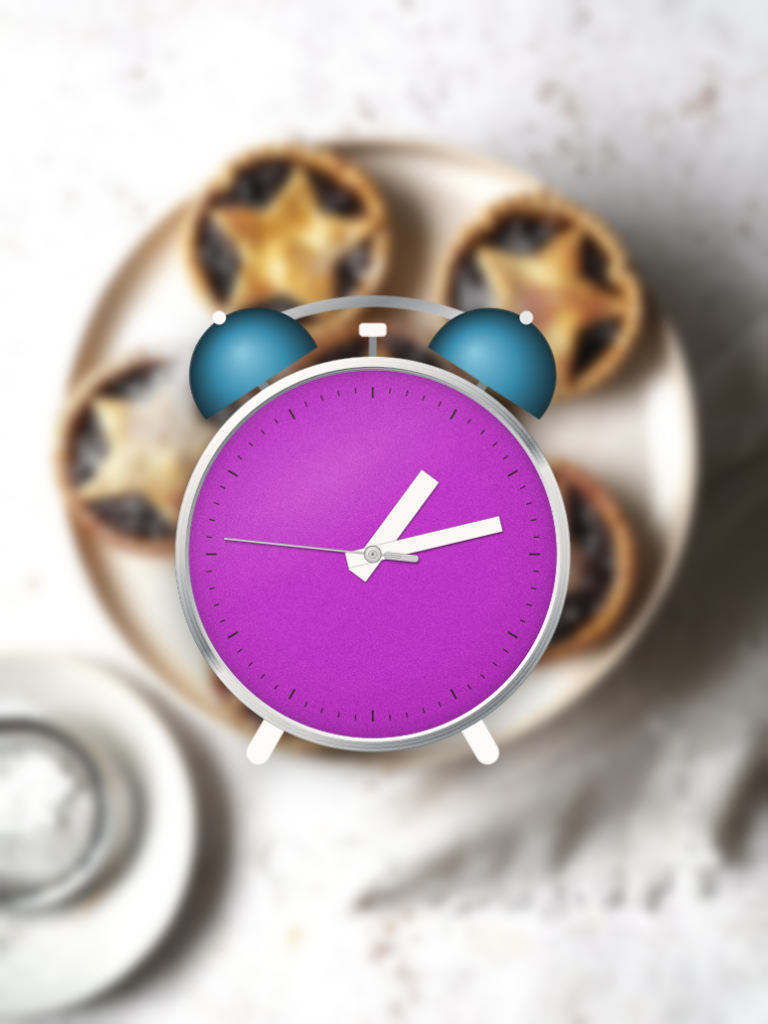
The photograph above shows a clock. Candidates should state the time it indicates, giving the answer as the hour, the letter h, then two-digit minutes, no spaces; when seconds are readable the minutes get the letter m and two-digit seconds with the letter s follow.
1h12m46s
